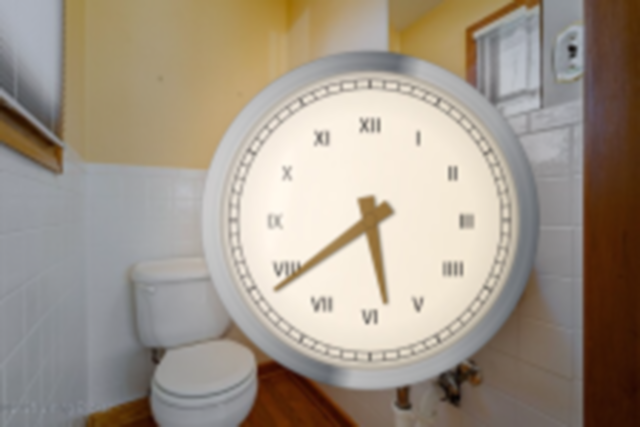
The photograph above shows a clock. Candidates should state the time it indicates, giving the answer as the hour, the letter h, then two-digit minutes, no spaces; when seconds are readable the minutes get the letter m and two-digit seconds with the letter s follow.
5h39
